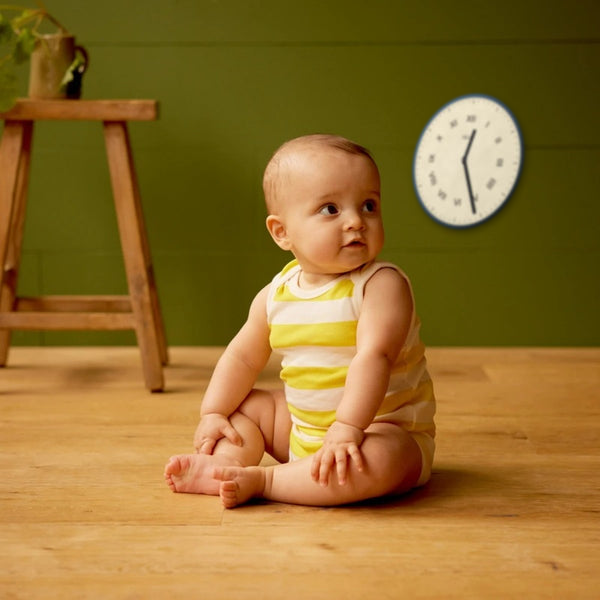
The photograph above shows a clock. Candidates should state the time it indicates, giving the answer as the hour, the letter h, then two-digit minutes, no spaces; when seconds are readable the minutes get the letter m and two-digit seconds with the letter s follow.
12h26
